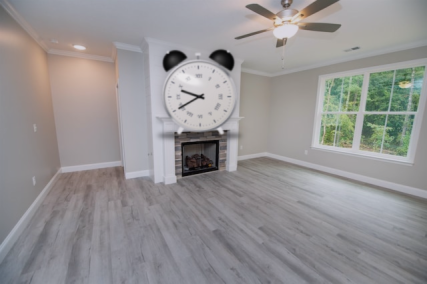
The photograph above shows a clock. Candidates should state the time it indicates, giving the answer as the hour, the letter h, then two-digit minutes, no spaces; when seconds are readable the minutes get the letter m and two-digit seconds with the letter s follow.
9h40
